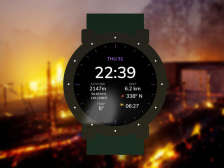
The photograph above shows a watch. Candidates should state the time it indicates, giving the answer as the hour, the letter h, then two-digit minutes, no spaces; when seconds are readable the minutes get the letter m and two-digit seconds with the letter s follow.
22h39
